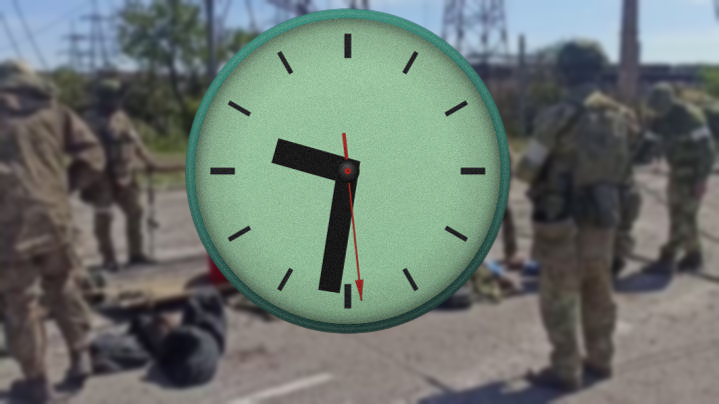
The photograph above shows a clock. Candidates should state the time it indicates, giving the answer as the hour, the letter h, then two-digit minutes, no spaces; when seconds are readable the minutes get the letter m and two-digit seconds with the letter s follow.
9h31m29s
